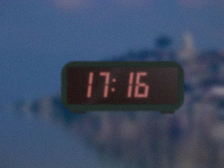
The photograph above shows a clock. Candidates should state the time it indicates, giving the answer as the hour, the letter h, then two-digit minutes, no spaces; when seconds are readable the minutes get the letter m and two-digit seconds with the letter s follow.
17h16
